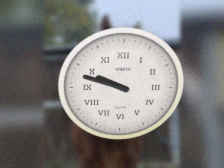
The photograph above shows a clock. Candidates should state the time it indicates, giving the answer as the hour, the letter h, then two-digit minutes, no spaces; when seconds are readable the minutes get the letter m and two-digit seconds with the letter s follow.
9h48
